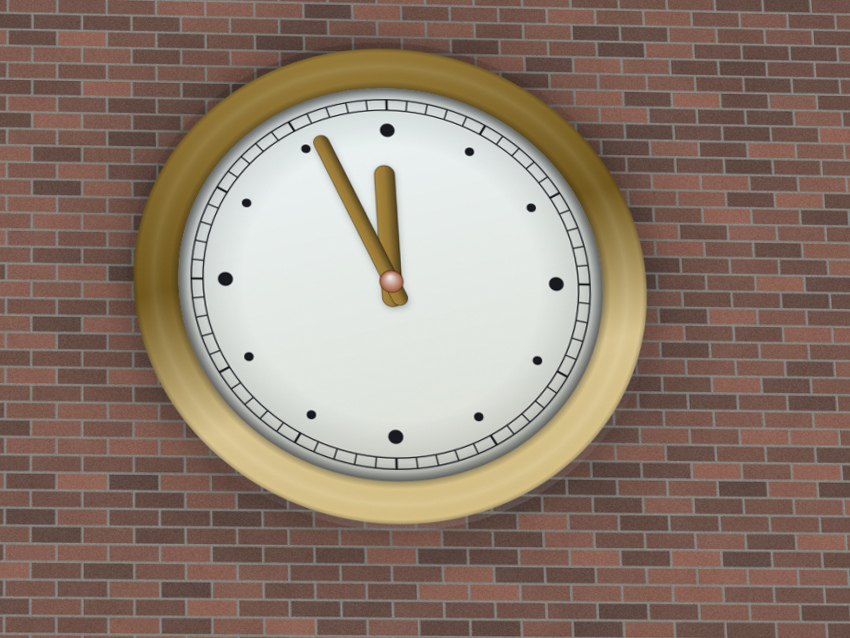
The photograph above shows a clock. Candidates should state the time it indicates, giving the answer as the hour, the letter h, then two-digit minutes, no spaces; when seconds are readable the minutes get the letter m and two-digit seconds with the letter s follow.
11h56
